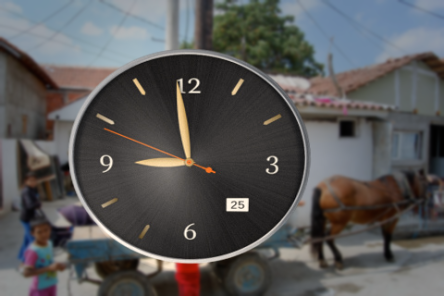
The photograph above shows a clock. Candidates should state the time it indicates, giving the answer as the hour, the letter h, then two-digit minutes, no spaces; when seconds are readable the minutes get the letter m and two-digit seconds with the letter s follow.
8h58m49s
